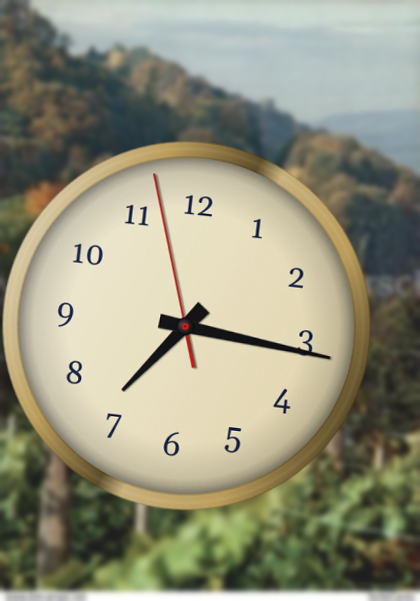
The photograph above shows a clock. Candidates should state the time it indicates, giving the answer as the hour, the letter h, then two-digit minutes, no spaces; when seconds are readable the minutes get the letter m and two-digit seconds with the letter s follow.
7h15m57s
